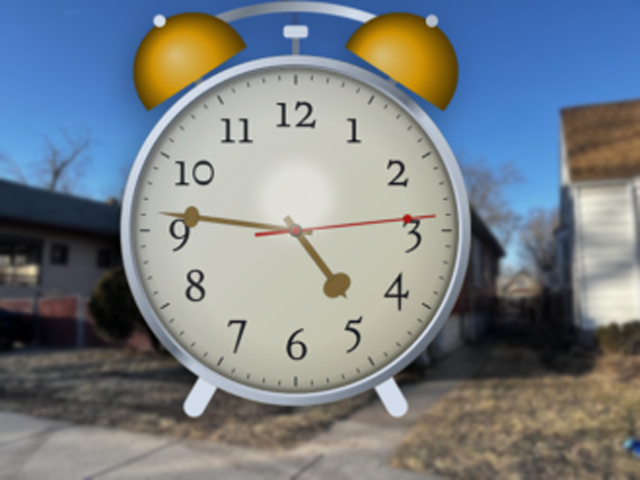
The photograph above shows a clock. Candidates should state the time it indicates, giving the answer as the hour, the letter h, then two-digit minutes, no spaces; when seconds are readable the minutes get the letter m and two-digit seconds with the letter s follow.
4h46m14s
